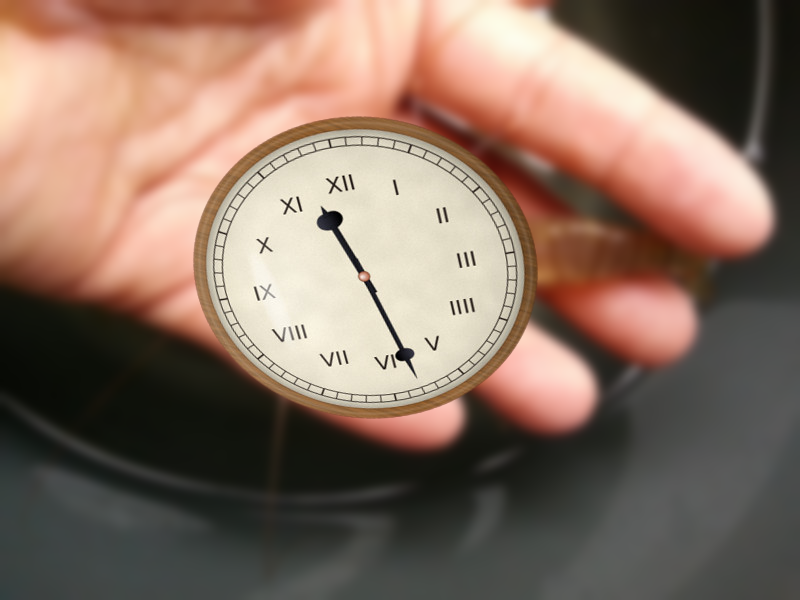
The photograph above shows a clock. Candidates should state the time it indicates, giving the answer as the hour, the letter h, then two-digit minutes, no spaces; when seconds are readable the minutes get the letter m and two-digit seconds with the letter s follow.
11h28
